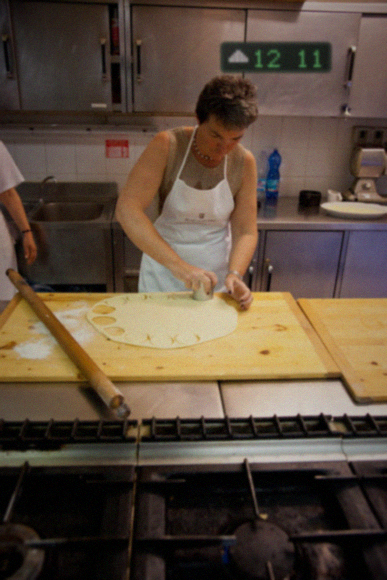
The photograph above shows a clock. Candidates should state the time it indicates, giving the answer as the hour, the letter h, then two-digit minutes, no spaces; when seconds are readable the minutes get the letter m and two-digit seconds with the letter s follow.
12h11
